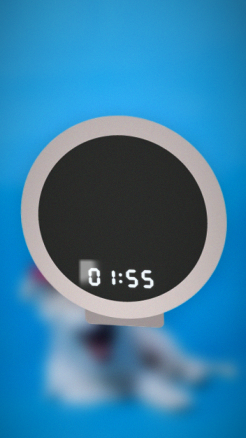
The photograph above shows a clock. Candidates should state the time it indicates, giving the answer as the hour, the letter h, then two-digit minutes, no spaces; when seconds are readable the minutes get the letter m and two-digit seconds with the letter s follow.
1h55
